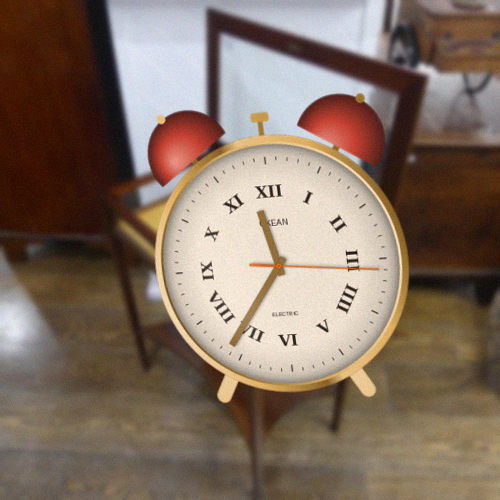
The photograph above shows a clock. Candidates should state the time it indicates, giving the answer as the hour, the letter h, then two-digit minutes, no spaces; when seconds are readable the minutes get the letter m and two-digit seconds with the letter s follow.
11h36m16s
